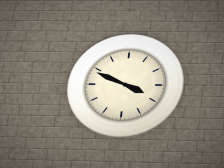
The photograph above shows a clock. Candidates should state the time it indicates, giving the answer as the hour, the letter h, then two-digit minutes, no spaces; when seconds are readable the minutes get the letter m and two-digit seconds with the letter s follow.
3h49
